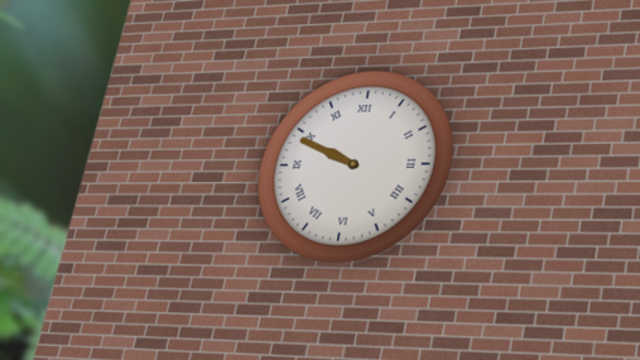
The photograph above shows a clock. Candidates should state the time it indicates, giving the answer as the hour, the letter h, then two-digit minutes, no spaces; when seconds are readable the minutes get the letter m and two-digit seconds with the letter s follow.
9h49
